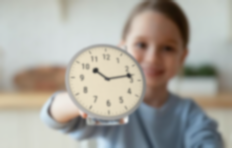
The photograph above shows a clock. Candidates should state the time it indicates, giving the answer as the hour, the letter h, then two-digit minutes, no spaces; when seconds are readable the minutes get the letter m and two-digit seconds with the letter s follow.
10h13
